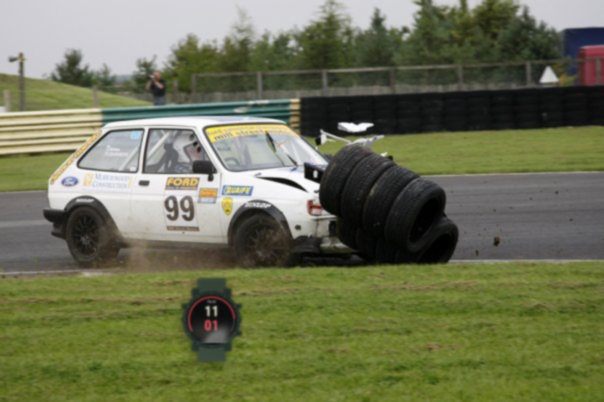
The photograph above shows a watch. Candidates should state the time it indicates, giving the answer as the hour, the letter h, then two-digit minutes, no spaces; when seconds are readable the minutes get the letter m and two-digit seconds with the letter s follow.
11h01
